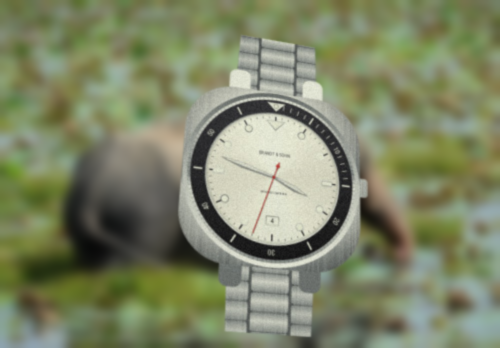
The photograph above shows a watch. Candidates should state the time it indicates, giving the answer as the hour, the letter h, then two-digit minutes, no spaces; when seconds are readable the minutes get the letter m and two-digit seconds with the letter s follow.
3h47m33s
